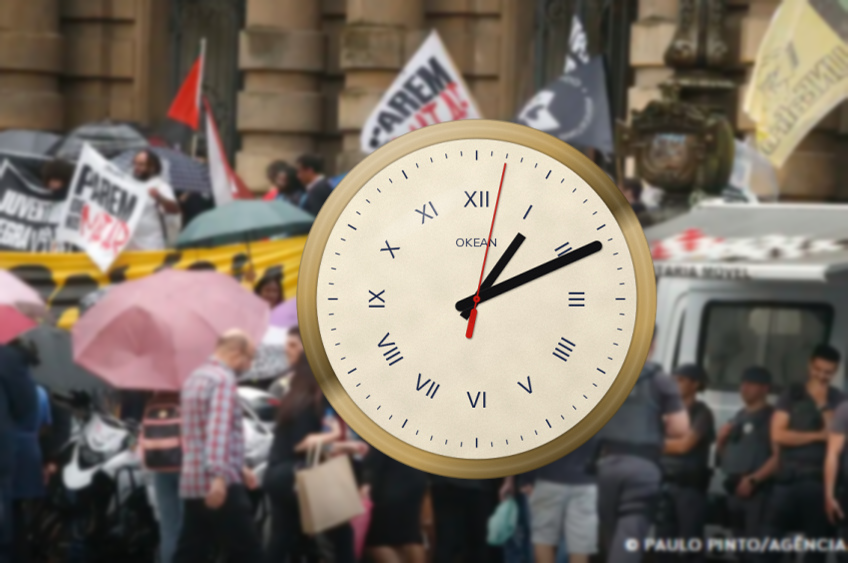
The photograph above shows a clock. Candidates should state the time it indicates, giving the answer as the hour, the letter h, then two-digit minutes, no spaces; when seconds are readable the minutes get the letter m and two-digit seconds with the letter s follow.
1h11m02s
